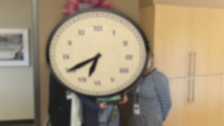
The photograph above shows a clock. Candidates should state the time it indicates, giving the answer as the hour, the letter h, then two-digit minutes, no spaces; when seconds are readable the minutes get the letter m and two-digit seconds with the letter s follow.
6h40
